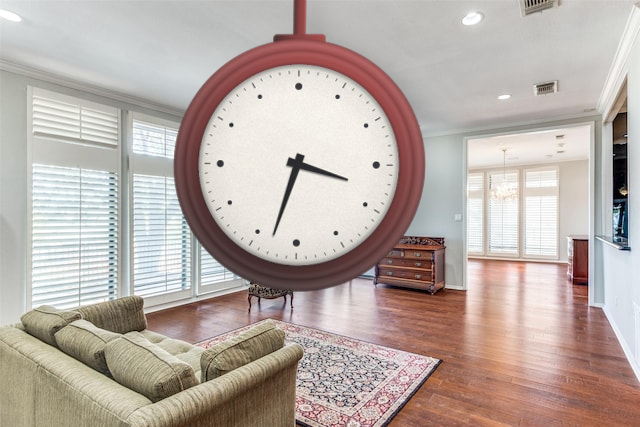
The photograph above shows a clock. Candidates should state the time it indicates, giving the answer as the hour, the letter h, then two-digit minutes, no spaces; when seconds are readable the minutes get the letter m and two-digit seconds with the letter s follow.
3h33
